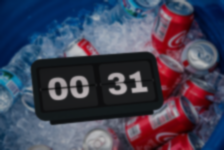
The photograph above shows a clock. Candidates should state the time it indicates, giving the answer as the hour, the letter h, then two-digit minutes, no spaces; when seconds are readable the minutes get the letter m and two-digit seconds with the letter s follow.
0h31
